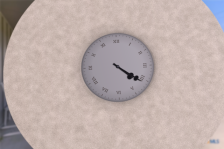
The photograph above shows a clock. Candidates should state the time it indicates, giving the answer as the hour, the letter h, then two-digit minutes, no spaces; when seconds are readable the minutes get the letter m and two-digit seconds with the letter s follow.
4h21
